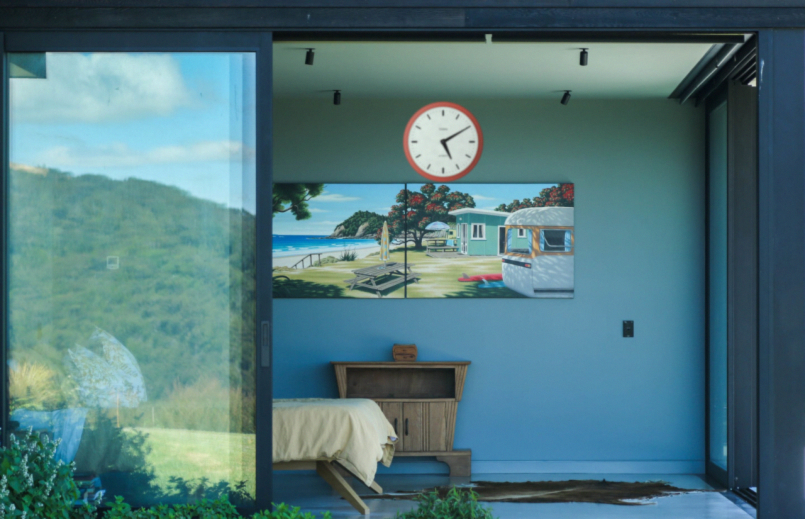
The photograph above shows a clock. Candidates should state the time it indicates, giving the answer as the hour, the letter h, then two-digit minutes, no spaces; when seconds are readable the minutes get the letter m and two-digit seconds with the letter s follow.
5h10
